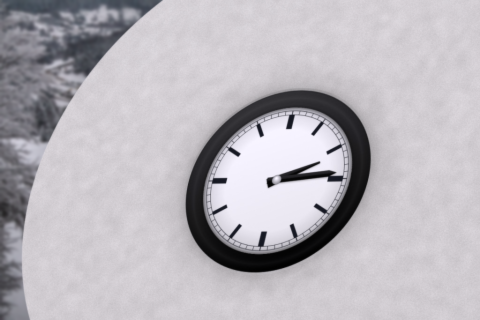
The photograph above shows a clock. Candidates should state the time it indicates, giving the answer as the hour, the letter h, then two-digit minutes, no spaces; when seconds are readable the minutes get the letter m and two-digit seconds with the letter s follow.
2h14
